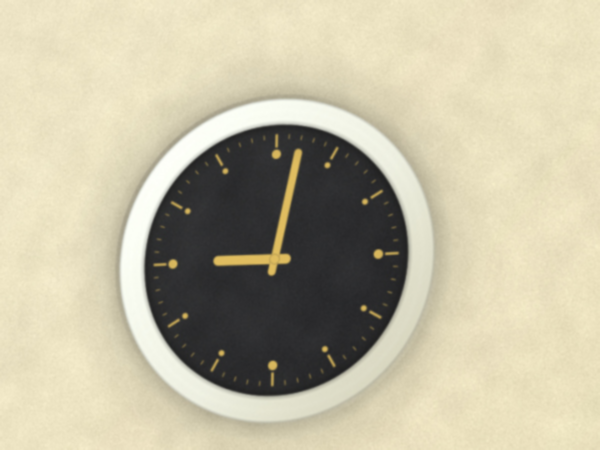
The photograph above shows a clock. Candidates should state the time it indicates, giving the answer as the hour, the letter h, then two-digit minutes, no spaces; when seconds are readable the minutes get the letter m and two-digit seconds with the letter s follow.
9h02
